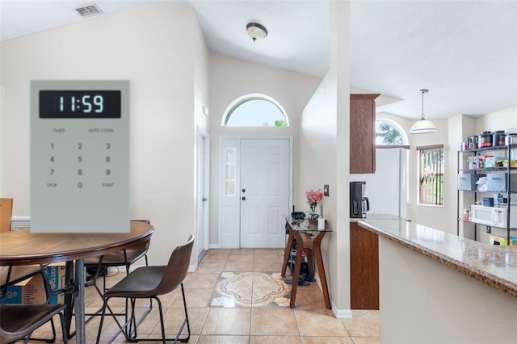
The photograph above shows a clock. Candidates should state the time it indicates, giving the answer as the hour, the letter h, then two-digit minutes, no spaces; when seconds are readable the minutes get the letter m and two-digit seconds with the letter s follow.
11h59
